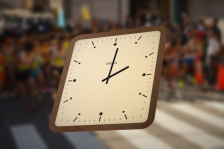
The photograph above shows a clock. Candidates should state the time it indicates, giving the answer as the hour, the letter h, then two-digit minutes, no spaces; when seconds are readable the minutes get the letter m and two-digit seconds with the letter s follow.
2h01
